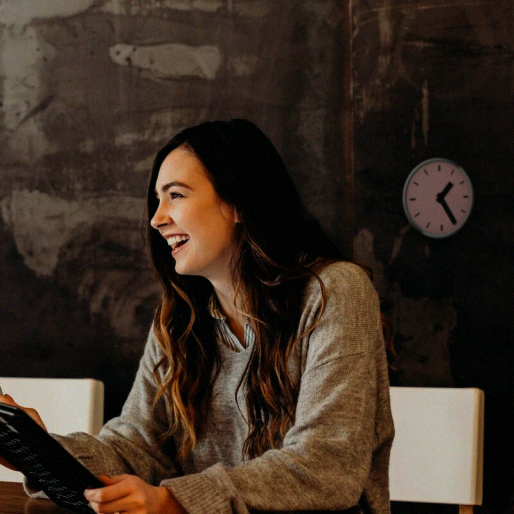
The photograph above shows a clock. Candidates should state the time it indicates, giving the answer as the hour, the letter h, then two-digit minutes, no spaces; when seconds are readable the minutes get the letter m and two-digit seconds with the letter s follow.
1h25
